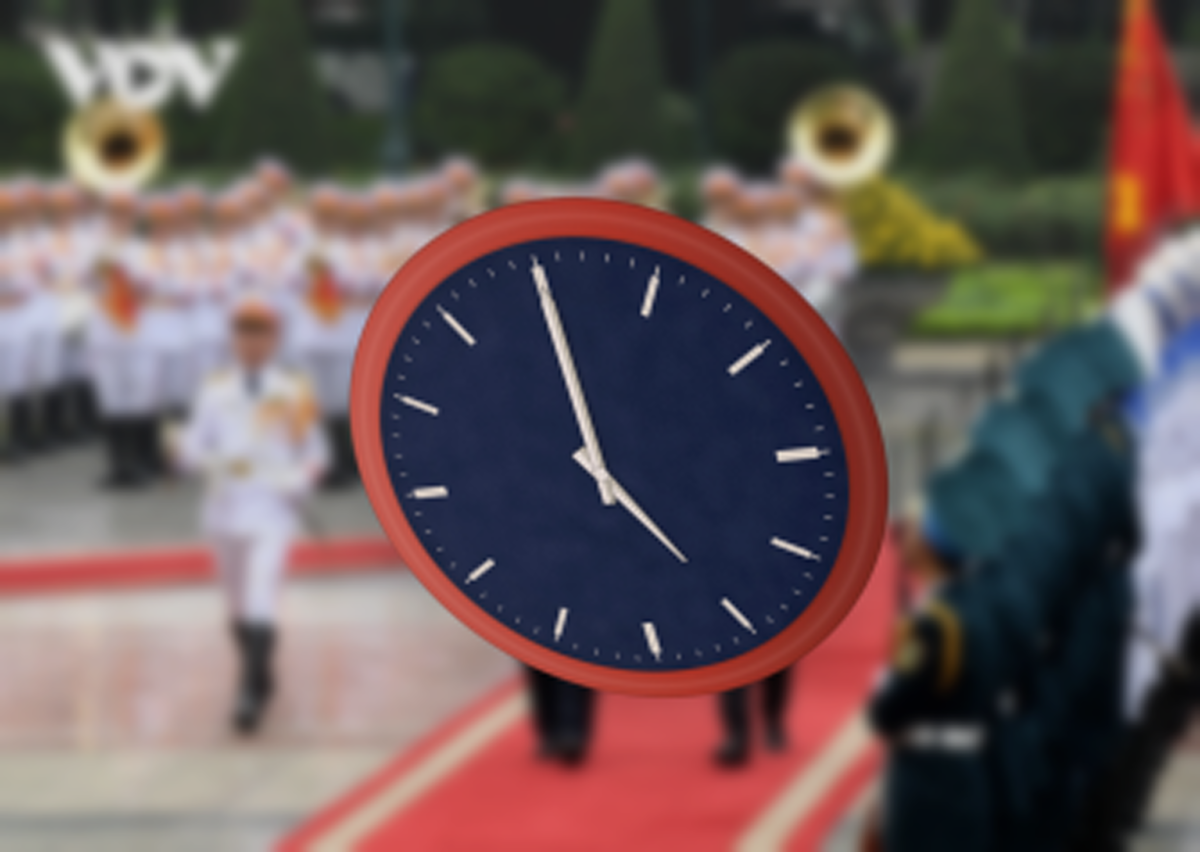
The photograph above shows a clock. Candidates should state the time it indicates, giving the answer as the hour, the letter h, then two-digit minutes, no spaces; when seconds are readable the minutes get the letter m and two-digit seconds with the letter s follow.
5h00
